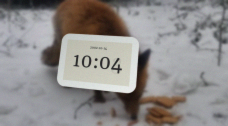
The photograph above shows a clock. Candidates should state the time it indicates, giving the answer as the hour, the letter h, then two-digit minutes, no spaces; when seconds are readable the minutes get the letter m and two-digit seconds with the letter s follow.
10h04
